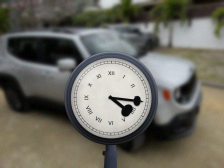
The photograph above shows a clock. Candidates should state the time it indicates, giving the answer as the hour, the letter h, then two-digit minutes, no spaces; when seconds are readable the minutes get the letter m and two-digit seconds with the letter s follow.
4h16
